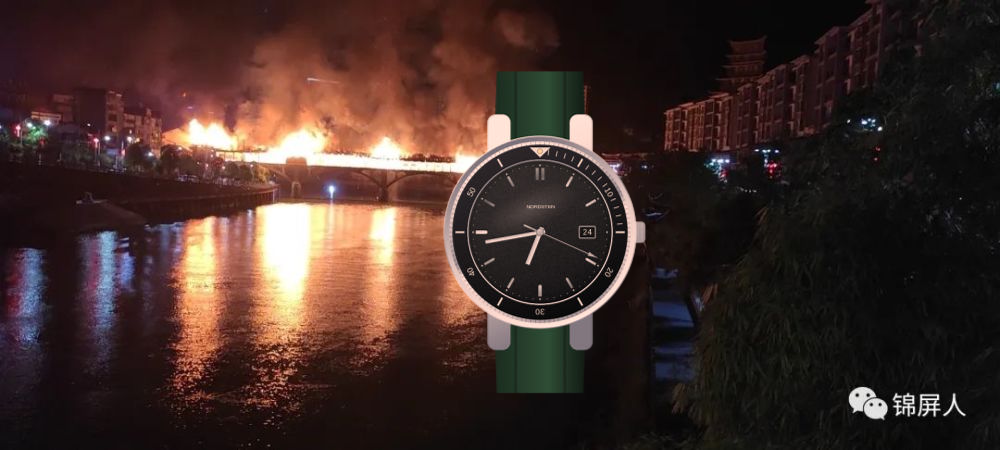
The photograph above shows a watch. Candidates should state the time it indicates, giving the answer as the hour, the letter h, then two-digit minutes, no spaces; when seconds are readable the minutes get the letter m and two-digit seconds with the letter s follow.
6h43m19s
